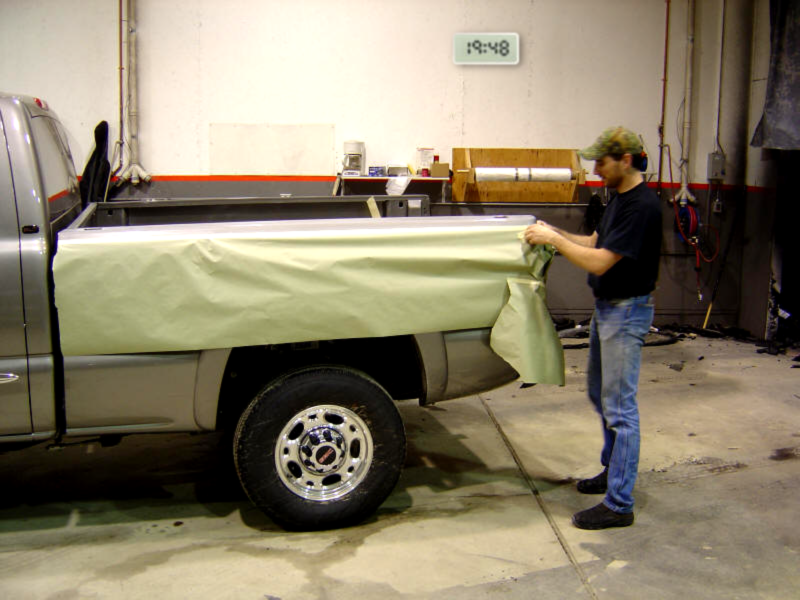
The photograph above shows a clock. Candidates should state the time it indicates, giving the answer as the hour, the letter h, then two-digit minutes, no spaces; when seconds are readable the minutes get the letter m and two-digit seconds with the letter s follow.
19h48
